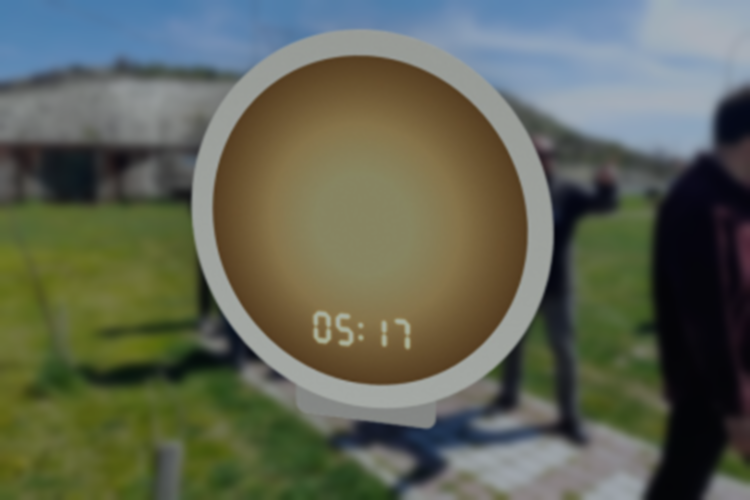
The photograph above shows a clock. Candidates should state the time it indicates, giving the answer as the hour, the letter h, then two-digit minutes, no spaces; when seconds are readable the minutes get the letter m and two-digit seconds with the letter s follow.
5h17
